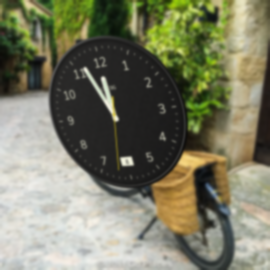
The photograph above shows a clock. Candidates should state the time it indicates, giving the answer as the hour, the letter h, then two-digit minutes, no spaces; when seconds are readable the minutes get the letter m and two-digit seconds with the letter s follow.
11h56m32s
